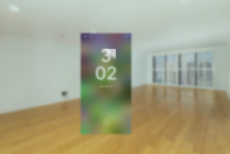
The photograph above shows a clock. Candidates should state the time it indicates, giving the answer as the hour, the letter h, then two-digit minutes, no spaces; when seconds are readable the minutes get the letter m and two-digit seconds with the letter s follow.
3h02
